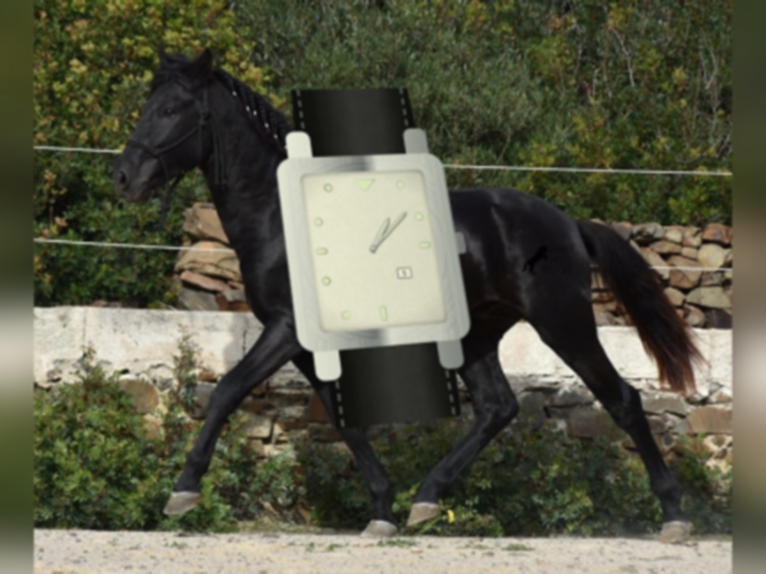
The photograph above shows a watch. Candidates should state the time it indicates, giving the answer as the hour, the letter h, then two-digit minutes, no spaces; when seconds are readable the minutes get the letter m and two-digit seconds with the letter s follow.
1h08
